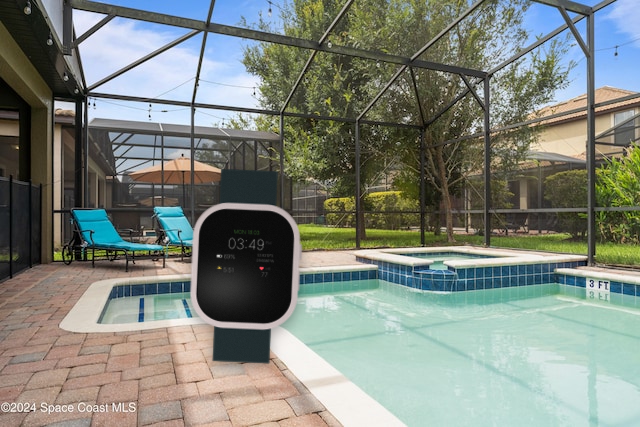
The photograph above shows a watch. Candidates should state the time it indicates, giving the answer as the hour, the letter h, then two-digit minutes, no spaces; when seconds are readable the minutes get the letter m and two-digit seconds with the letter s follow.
3h49
